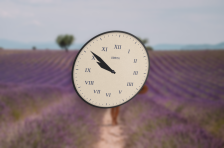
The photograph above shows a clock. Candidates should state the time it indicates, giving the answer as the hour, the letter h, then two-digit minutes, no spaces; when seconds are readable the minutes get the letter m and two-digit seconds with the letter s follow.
9h51
